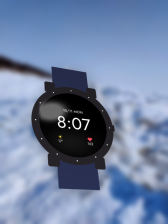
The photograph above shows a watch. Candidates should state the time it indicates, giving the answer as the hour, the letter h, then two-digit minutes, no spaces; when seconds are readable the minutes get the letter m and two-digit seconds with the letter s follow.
8h07
